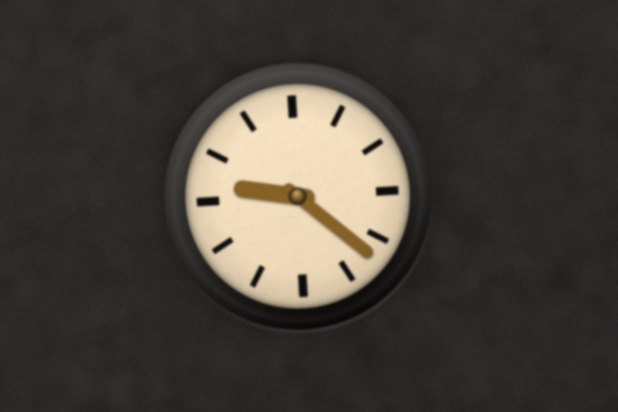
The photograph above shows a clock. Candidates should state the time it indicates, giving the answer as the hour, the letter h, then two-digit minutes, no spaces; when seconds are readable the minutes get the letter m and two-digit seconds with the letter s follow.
9h22
